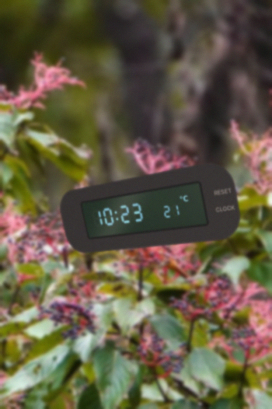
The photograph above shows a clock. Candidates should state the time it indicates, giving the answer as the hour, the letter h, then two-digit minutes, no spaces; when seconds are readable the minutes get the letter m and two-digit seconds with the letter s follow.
10h23
